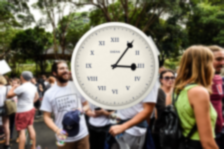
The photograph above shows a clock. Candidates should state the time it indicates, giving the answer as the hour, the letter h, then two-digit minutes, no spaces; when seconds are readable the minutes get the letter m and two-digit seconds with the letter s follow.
3h06
